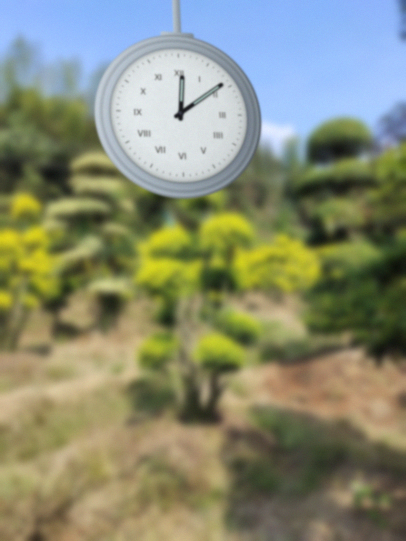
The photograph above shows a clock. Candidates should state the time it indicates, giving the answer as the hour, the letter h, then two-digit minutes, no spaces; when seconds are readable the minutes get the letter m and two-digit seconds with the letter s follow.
12h09
